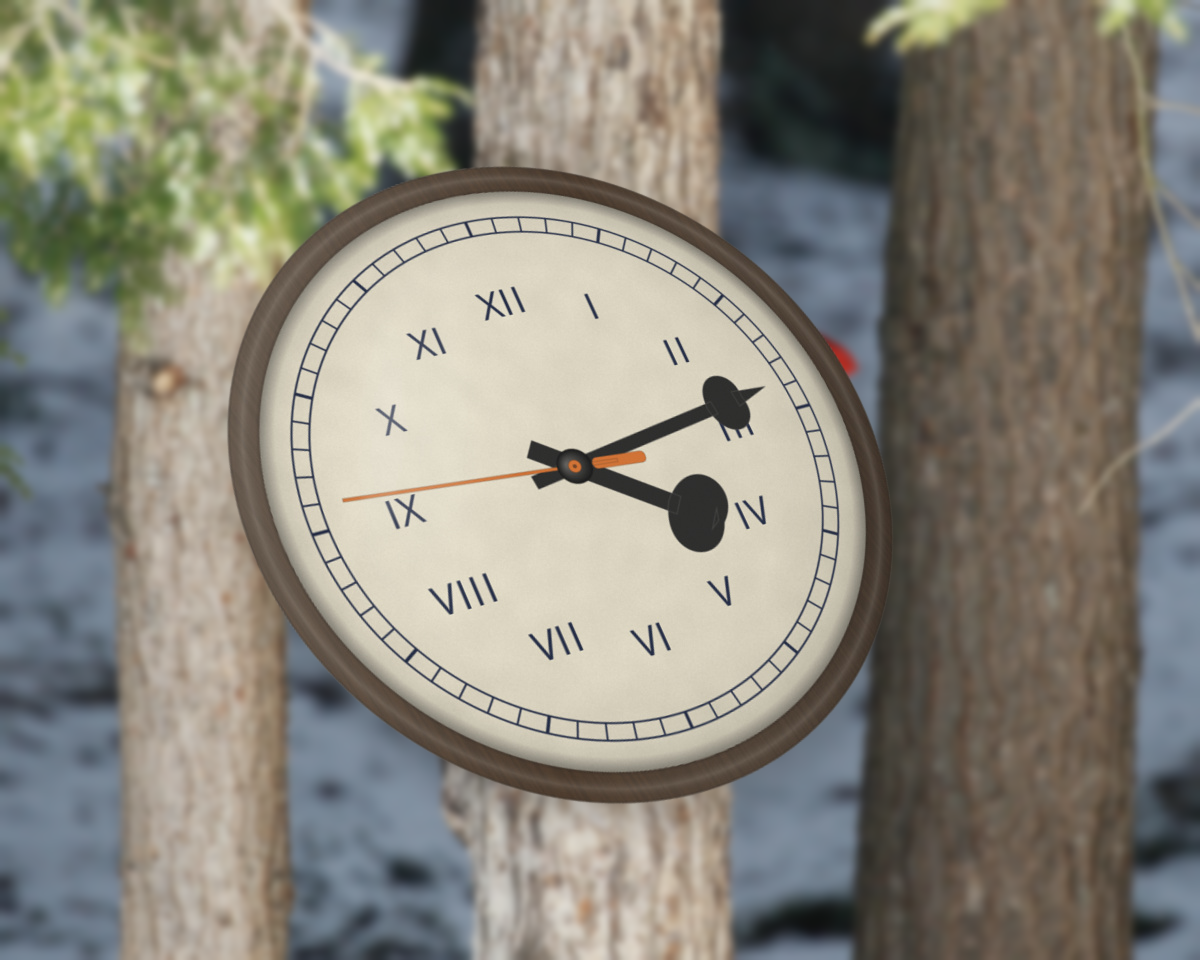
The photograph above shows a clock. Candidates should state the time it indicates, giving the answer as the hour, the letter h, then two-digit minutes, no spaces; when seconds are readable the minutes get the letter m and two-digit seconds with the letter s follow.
4h13m46s
